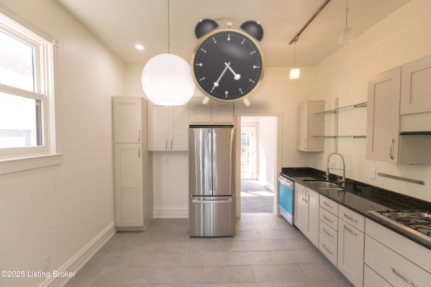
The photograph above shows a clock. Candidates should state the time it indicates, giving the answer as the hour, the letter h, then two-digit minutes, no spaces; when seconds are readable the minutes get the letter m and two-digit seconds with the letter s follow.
4h35
